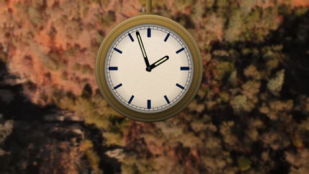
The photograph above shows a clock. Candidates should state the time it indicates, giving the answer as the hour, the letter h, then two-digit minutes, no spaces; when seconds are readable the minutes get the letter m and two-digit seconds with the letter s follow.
1h57
